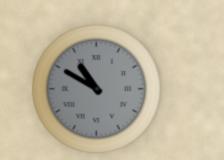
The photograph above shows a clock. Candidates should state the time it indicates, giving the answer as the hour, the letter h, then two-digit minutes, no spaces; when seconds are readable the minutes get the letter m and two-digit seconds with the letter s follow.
10h50
